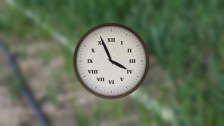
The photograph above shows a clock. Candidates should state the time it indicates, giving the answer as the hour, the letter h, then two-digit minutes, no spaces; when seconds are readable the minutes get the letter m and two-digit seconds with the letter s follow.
3h56
